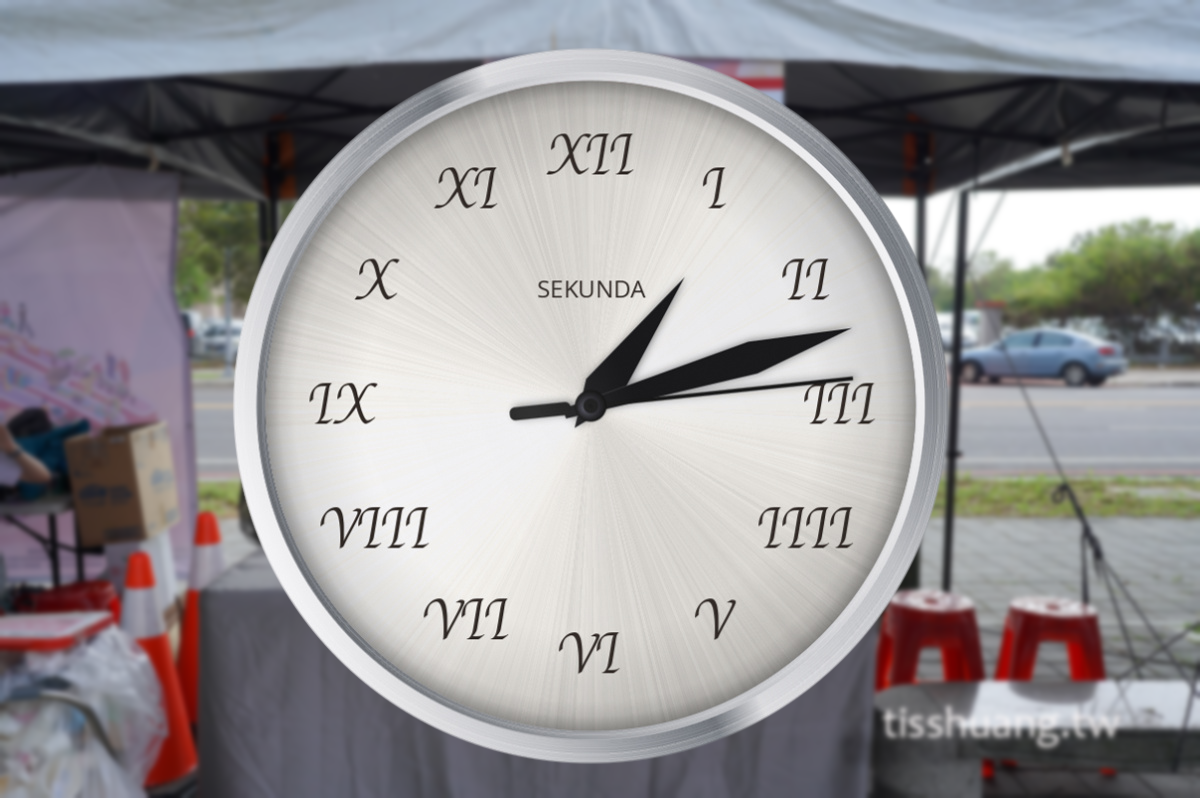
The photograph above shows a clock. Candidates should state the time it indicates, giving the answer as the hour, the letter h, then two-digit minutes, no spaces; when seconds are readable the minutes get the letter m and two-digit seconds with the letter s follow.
1h12m14s
